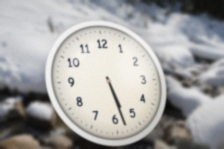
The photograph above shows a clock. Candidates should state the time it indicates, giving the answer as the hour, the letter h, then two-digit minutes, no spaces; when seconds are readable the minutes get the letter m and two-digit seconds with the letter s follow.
5h28
